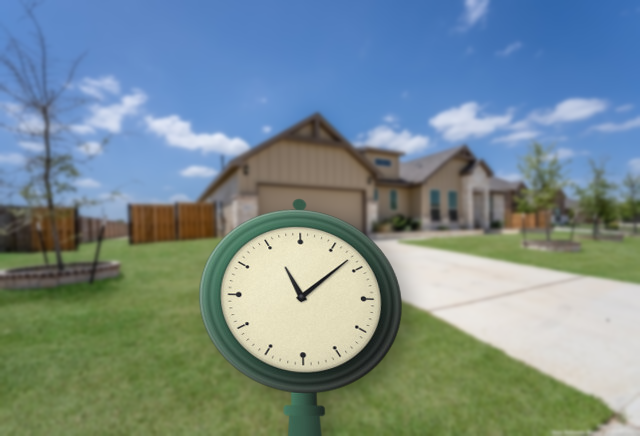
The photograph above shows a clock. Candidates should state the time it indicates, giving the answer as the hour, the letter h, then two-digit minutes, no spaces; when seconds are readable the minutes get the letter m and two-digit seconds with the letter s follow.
11h08
